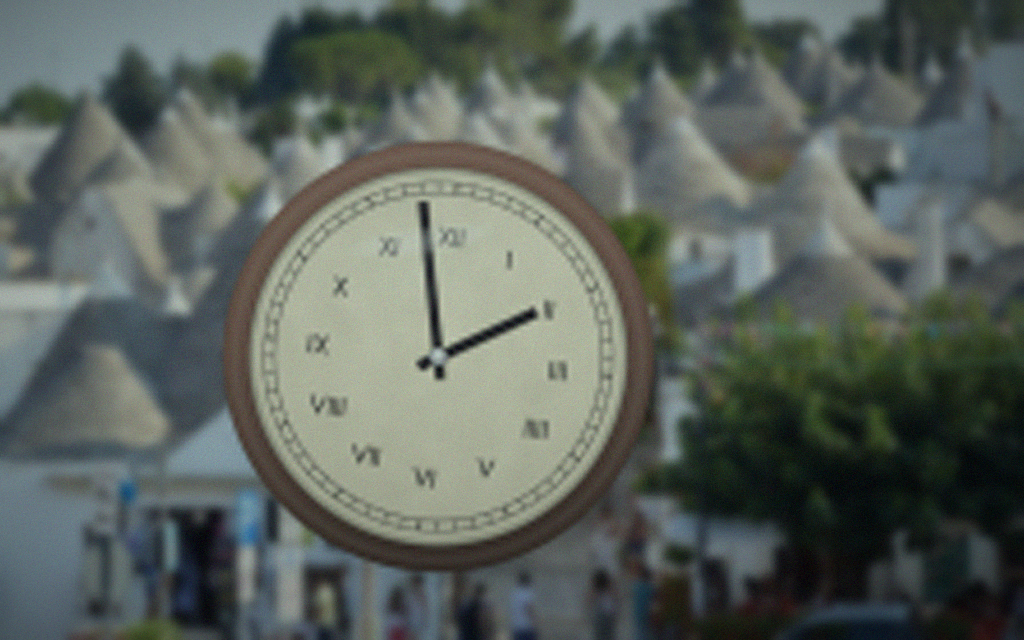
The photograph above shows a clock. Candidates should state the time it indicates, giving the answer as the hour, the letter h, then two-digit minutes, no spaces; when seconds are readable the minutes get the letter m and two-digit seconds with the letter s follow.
1h58
